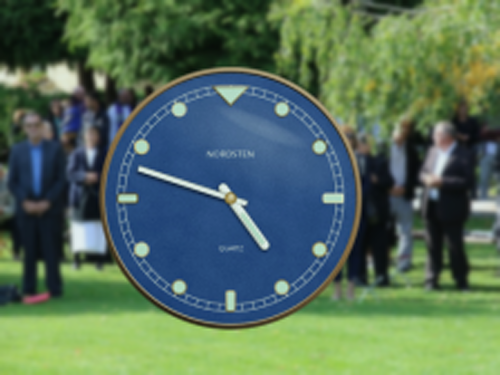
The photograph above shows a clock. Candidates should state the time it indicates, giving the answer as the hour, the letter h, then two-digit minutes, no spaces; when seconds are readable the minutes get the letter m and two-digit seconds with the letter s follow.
4h48
